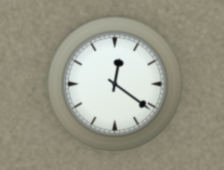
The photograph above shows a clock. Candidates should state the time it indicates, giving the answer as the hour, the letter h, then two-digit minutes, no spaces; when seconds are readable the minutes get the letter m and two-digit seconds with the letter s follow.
12h21
